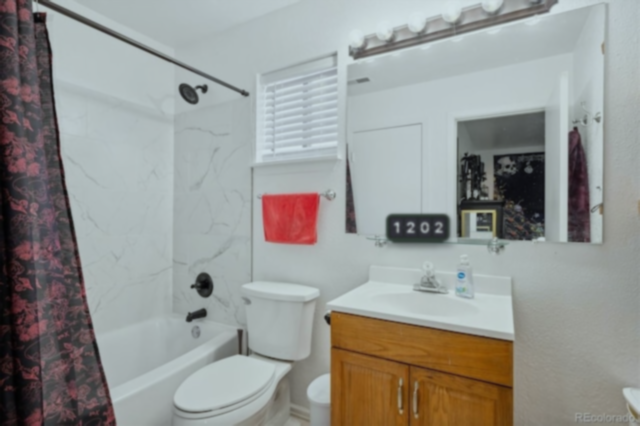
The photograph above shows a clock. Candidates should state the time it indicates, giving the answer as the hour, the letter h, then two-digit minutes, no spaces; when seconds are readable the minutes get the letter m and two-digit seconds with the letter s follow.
12h02
